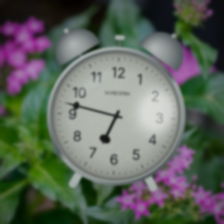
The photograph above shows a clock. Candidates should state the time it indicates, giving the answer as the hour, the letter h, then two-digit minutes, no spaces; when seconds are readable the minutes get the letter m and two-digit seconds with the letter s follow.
6h47
